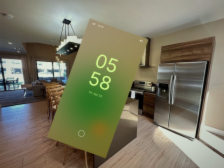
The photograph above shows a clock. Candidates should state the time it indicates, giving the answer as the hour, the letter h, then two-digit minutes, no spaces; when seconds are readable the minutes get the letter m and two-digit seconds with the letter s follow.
5h58
